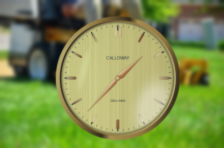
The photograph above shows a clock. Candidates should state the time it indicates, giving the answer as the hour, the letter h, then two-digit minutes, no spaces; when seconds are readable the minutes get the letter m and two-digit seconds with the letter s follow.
1h37
